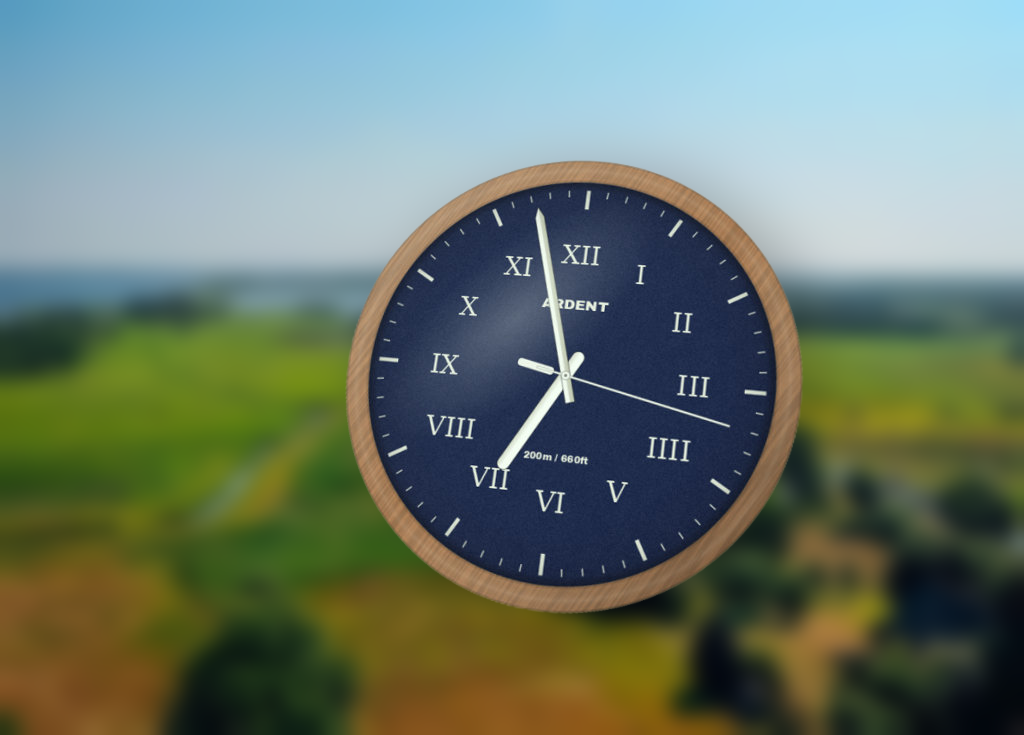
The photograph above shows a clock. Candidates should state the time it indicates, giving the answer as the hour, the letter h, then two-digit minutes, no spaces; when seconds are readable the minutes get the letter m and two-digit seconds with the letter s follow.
6h57m17s
